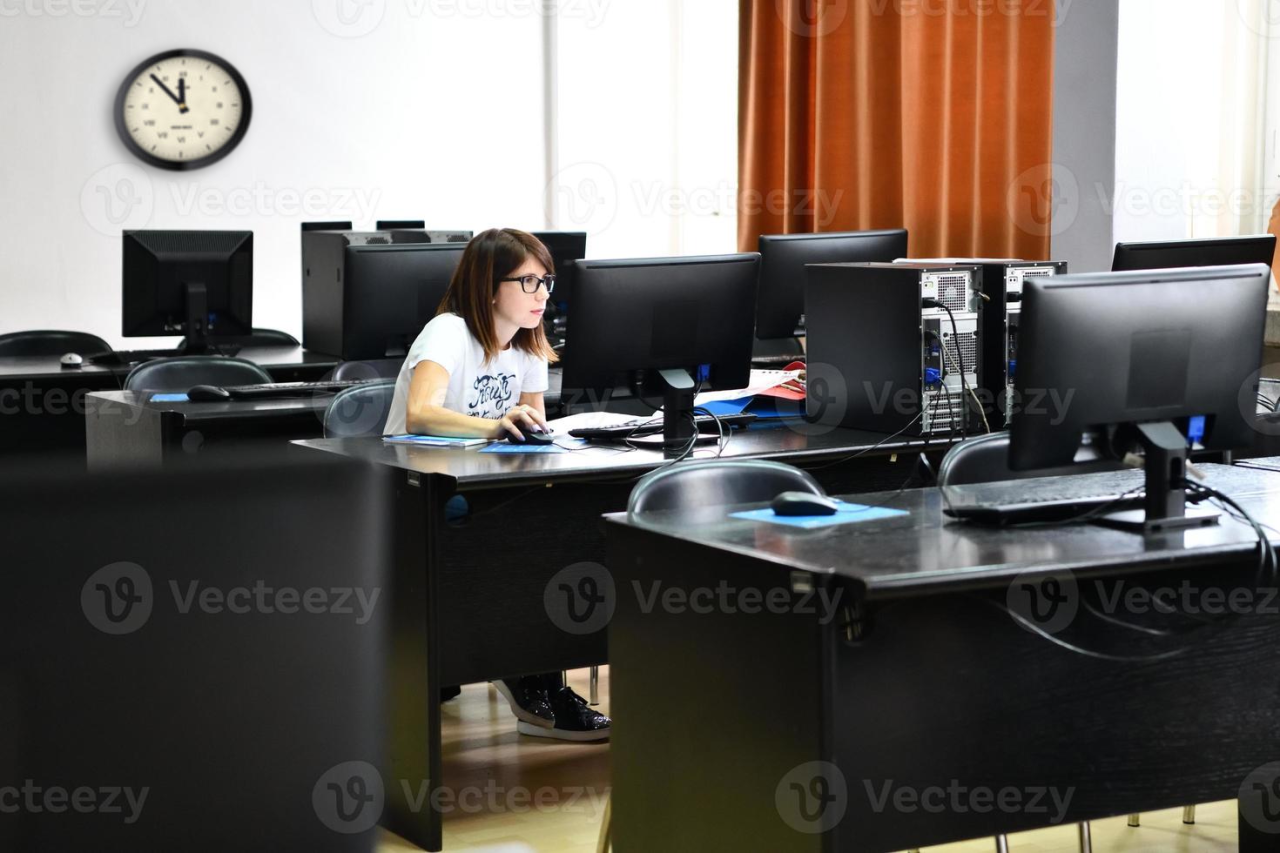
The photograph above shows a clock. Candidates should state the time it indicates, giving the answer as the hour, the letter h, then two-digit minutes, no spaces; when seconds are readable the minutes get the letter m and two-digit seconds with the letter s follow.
11h53
